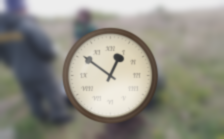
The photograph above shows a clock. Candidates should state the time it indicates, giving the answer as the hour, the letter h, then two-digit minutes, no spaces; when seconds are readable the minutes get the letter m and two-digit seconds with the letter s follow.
12h51
